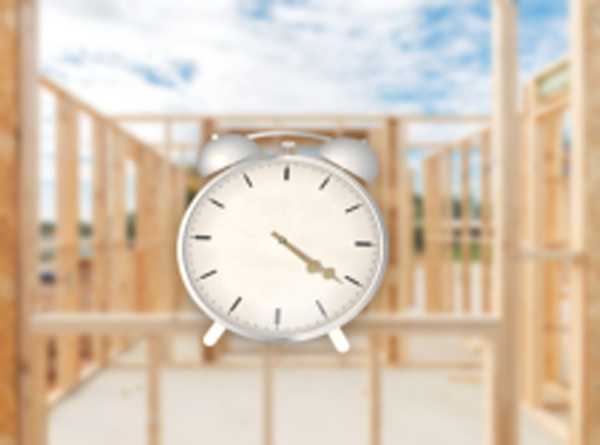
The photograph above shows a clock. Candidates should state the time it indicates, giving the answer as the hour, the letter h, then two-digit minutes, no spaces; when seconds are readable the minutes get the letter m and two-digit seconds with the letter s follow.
4h21
